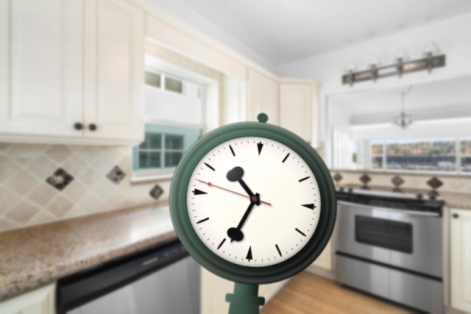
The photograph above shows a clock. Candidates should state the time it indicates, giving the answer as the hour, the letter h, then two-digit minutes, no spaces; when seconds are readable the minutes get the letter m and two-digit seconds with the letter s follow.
10h33m47s
